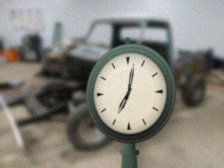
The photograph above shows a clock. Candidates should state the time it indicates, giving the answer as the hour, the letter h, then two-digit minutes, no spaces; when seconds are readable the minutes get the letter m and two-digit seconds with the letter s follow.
7h02
